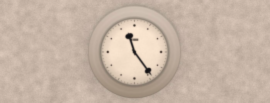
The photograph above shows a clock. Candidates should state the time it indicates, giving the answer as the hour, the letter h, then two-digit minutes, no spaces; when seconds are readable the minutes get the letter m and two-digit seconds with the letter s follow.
11h24
